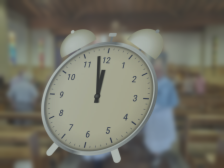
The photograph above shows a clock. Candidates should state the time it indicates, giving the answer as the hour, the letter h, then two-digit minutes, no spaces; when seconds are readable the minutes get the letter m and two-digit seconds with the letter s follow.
11h58
